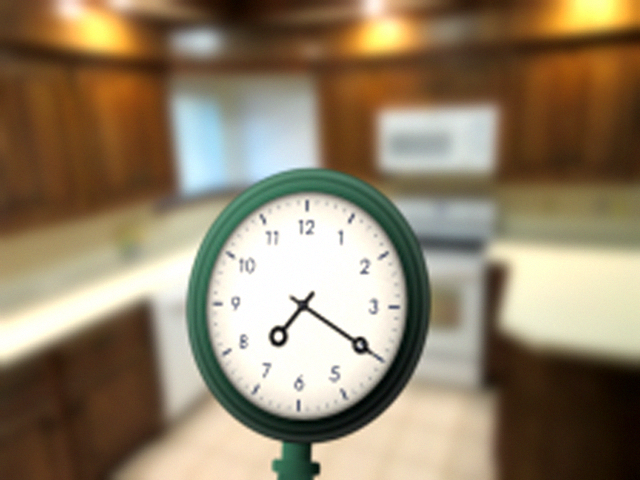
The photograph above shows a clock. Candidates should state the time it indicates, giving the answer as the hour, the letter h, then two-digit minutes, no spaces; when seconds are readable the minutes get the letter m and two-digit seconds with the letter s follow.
7h20
